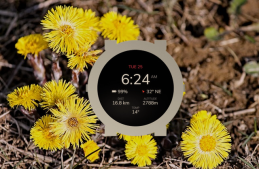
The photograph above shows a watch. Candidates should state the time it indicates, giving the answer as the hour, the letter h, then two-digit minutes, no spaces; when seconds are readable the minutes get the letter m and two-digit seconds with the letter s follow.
6h24
